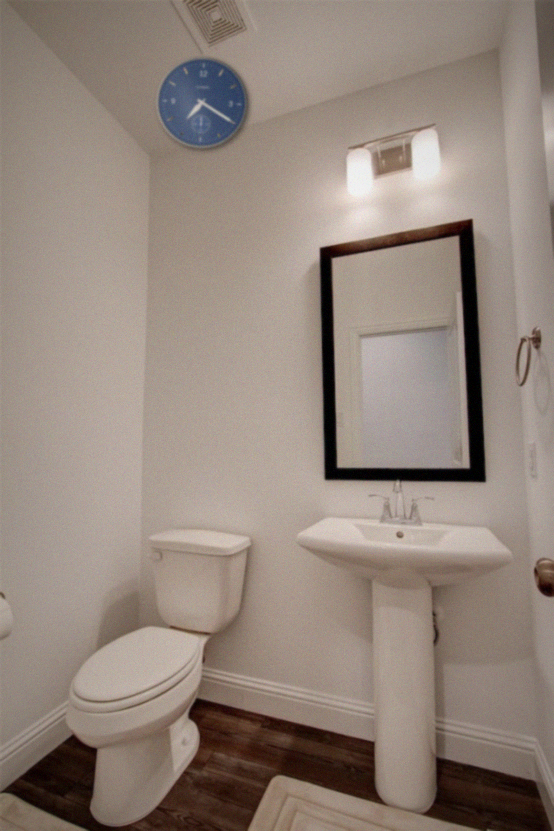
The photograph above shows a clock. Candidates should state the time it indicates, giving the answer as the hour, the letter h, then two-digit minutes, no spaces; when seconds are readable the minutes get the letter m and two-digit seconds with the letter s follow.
7h20
